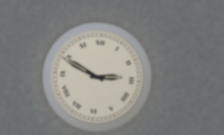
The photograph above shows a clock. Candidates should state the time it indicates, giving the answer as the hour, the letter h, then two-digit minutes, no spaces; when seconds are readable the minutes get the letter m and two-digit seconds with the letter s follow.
2h49
